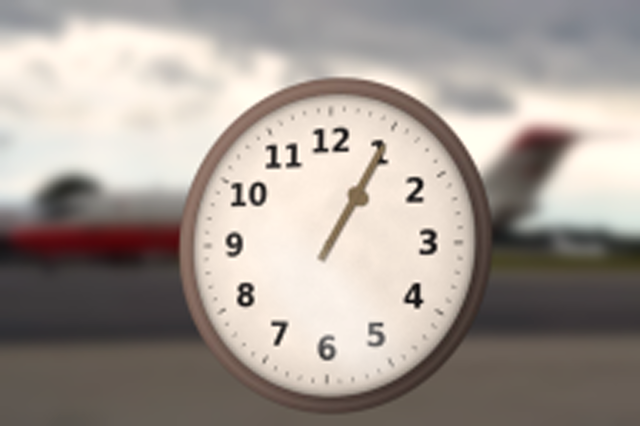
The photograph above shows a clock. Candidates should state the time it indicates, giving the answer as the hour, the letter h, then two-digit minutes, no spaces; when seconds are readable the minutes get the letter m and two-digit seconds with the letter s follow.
1h05
